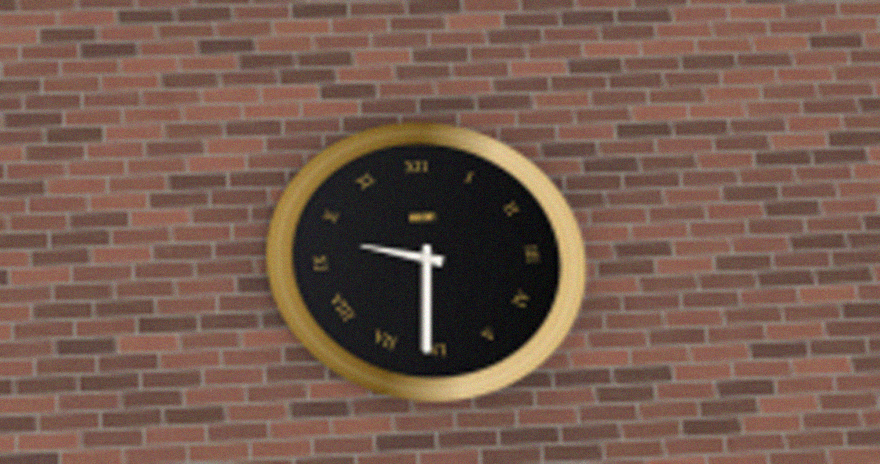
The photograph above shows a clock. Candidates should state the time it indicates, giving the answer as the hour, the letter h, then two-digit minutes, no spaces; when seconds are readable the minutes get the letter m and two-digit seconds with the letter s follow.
9h31
